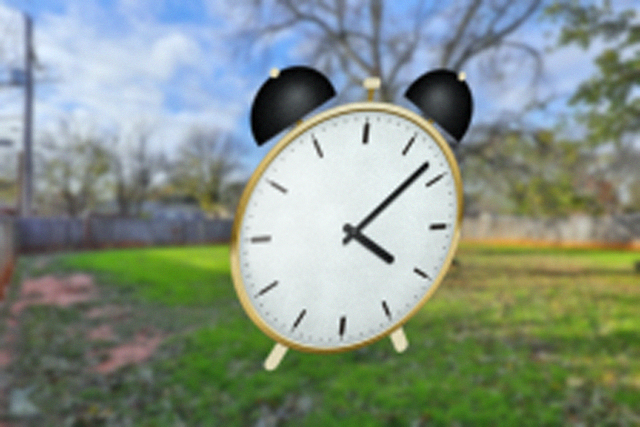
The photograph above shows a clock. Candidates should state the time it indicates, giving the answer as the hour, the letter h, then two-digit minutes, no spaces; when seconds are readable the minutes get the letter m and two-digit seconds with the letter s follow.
4h08
